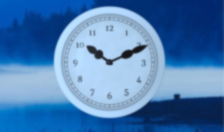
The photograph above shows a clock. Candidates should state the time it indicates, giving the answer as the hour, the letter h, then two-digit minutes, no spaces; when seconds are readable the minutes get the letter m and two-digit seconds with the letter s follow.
10h11
